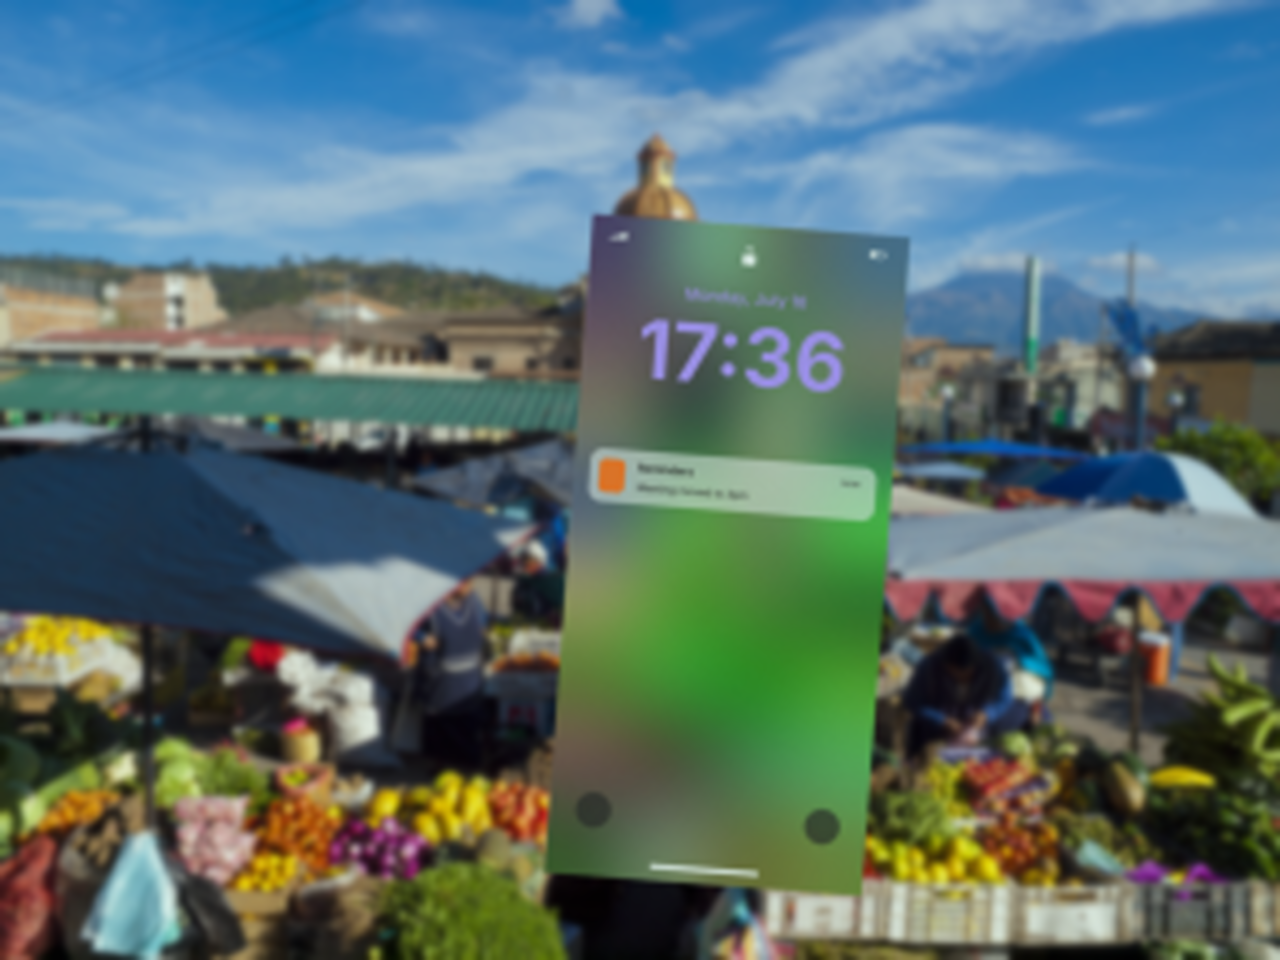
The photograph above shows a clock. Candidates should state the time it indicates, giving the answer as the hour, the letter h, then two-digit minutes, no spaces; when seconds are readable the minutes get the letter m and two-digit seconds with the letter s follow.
17h36
